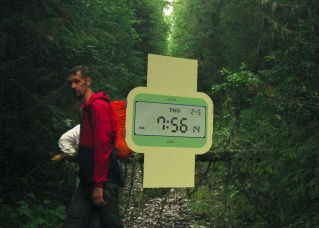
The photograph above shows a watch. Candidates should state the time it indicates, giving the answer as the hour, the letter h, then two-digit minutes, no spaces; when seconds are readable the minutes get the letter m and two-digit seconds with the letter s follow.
7h56m14s
